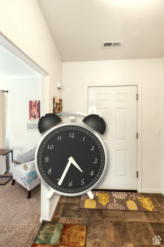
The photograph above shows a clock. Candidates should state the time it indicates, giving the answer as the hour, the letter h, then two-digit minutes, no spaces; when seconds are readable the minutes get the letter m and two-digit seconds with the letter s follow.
4h34
